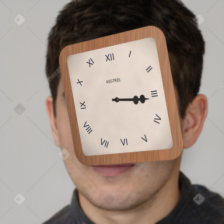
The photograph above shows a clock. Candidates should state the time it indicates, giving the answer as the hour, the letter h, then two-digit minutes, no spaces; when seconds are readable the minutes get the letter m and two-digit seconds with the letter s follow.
3h16
